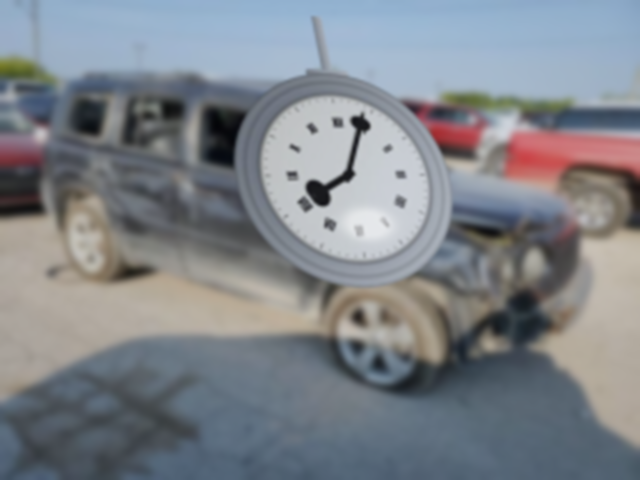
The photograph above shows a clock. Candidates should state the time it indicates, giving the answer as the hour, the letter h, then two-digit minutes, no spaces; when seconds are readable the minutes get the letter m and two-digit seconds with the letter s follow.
8h04
